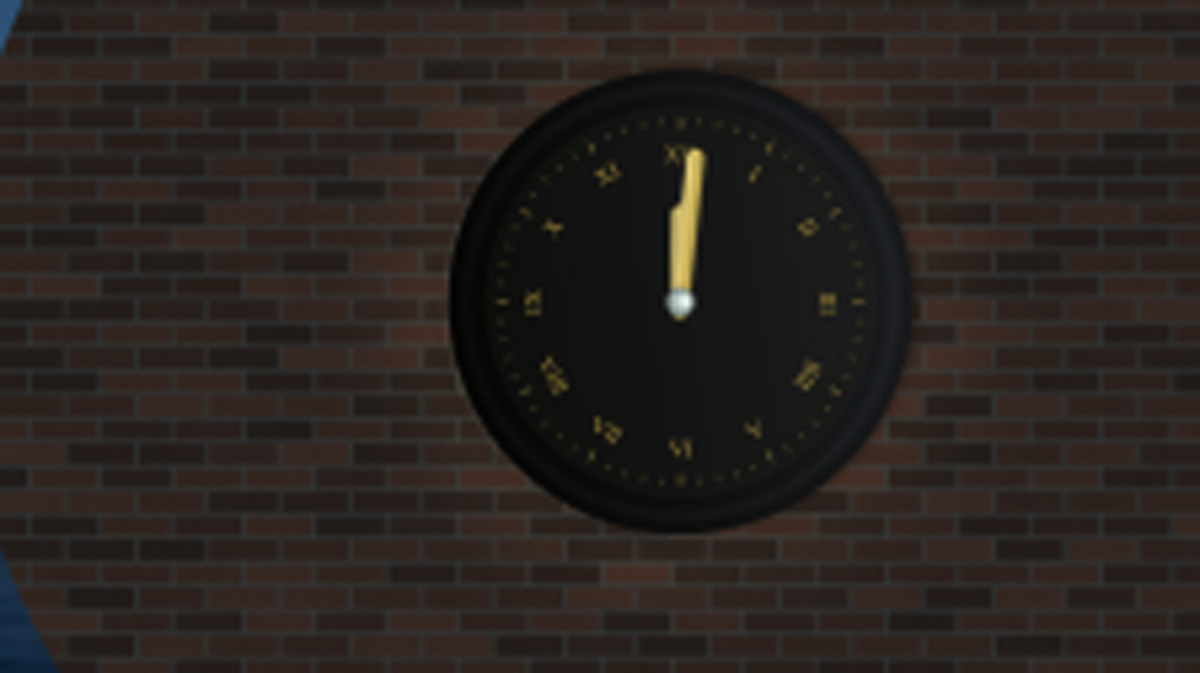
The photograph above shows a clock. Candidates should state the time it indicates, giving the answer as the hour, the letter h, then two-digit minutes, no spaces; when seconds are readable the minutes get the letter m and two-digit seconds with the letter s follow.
12h01
